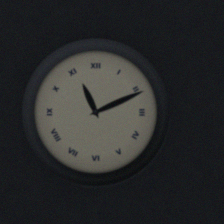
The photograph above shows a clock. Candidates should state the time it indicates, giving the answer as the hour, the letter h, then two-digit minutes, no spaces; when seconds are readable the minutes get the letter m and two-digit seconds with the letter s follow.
11h11
